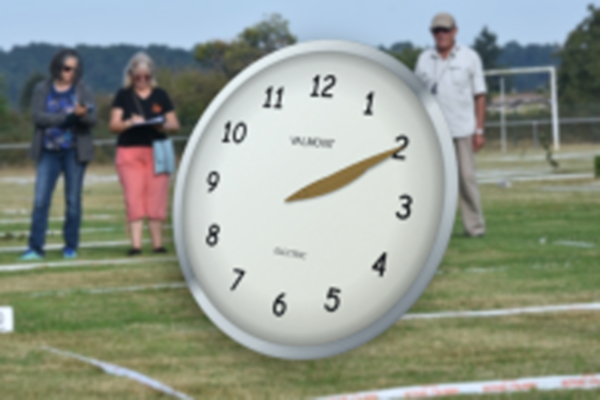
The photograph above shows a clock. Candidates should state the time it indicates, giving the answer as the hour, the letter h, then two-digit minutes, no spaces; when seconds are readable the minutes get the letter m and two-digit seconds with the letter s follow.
2h10
